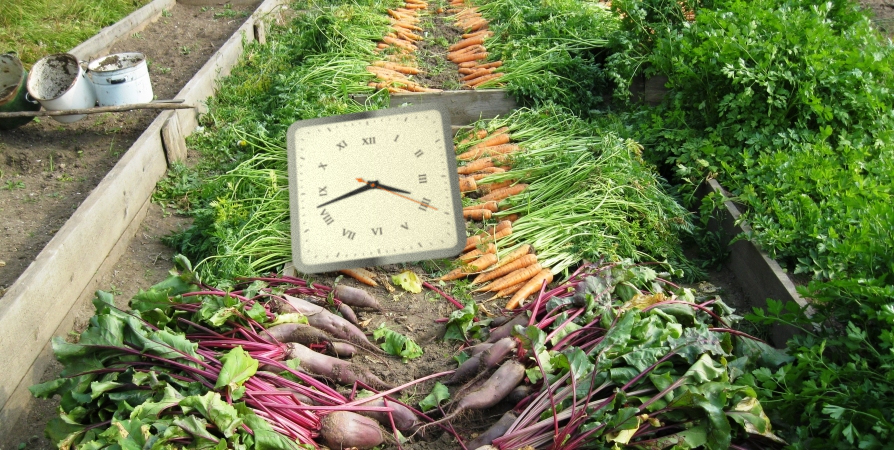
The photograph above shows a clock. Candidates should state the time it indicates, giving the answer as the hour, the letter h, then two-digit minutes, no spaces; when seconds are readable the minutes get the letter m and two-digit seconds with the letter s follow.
3h42m20s
